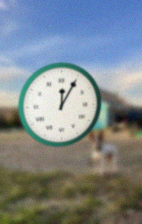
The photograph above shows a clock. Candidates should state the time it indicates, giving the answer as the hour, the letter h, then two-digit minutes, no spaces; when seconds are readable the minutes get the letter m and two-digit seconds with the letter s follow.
12h05
